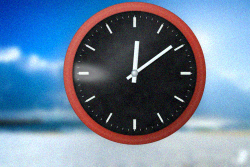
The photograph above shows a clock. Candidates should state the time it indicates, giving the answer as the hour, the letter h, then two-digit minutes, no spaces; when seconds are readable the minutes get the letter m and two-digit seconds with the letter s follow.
12h09
